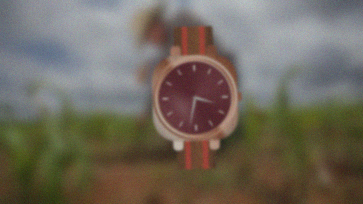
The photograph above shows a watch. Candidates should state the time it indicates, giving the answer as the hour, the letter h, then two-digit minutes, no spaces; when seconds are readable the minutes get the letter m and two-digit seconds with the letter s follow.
3h32
